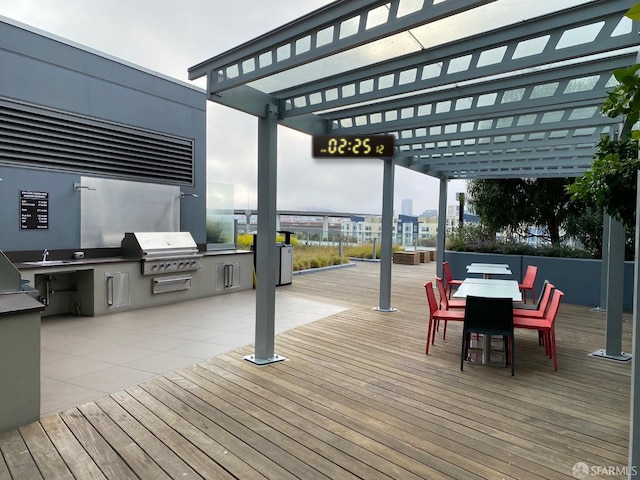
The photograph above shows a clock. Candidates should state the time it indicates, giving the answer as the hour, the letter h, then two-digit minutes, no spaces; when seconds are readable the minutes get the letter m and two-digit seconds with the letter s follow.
2h25
